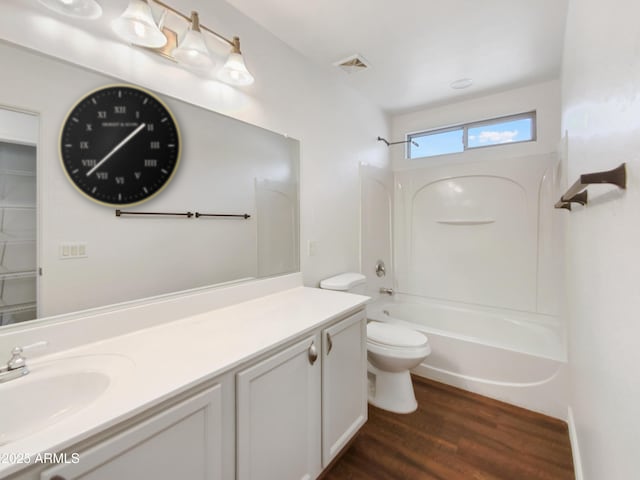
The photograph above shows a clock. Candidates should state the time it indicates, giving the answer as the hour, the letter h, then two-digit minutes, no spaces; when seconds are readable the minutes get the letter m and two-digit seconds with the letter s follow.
1h38
